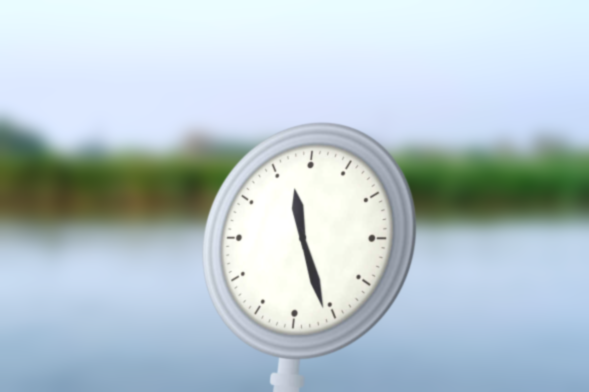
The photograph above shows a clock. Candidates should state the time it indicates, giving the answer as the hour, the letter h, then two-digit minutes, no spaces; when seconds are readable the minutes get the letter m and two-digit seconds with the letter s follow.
11h26
